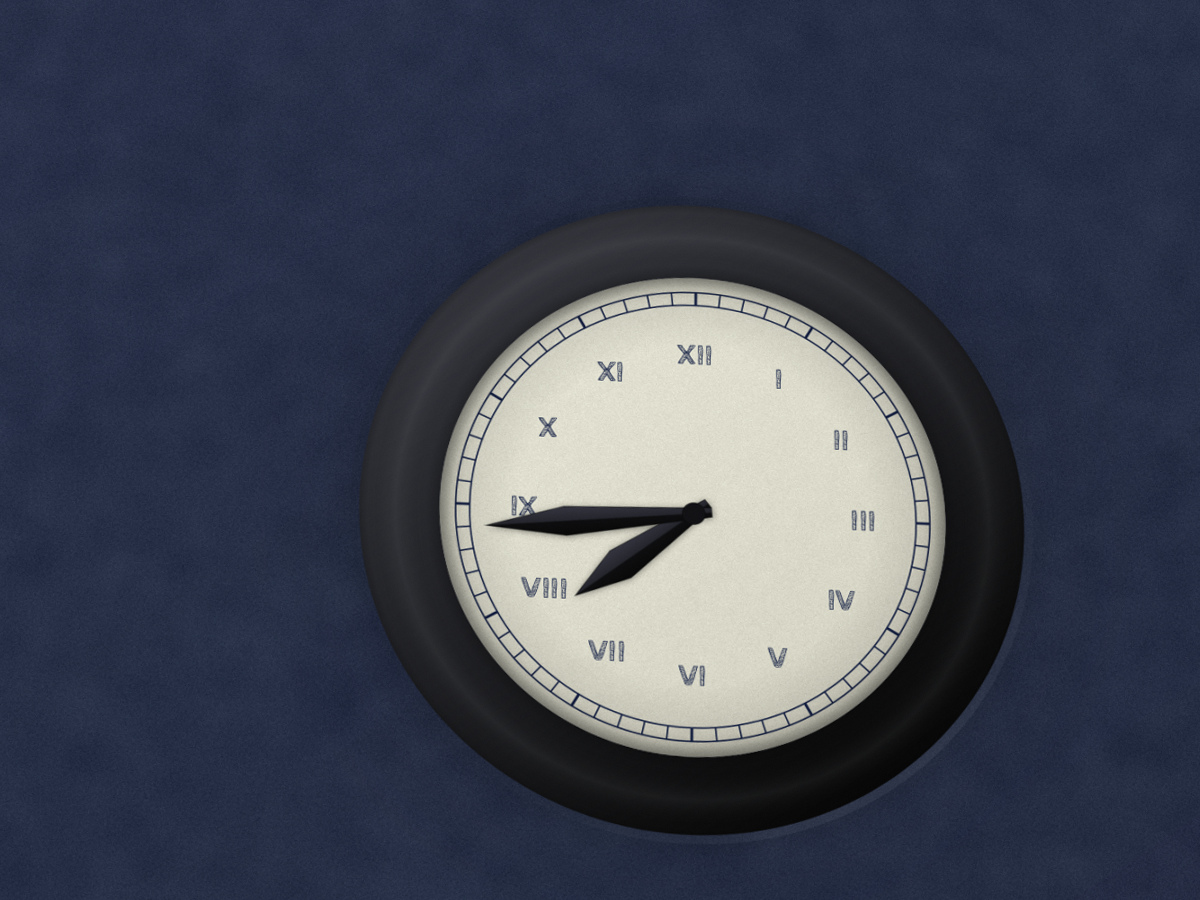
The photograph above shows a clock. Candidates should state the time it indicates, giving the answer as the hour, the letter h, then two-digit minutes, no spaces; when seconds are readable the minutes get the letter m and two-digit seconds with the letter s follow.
7h44
